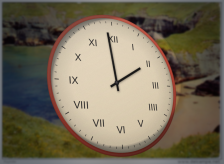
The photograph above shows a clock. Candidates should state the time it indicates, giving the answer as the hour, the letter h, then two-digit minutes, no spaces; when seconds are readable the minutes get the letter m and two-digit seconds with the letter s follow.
1h59
